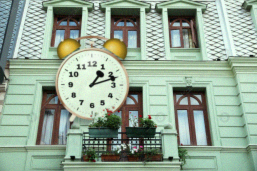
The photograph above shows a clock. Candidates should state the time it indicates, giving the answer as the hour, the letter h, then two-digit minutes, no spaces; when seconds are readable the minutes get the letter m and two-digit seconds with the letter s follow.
1h12
